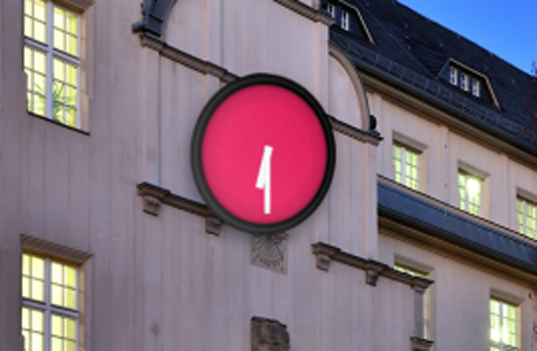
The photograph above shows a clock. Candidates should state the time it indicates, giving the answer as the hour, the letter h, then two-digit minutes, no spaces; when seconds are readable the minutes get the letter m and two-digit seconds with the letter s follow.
6h30
